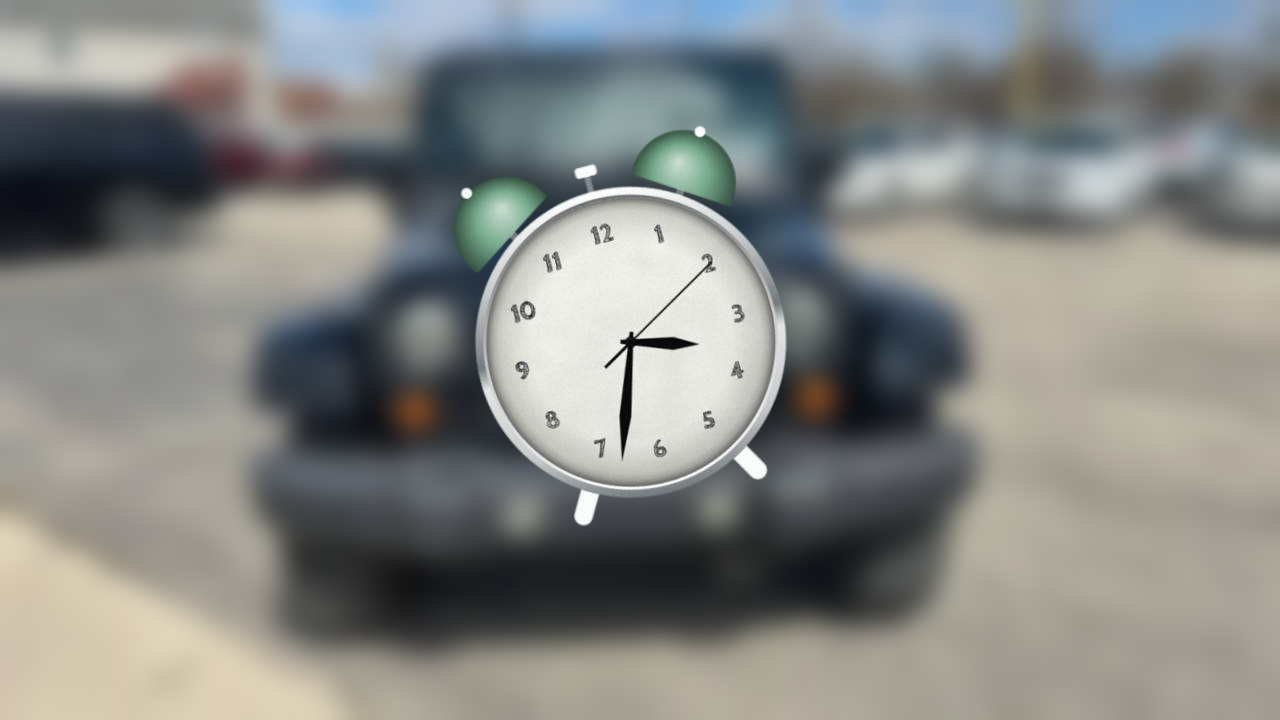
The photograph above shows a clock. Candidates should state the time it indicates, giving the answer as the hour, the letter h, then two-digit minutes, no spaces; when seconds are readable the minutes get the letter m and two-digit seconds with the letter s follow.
3h33m10s
